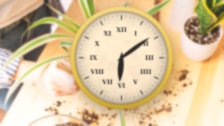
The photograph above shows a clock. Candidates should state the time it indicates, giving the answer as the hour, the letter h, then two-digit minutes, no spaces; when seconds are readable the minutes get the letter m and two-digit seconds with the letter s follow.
6h09
